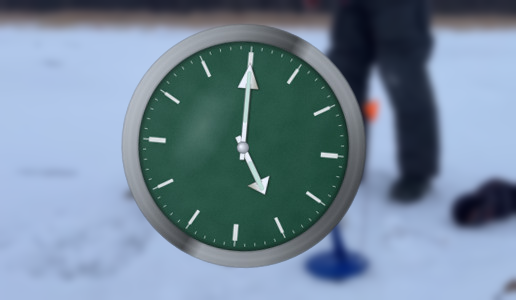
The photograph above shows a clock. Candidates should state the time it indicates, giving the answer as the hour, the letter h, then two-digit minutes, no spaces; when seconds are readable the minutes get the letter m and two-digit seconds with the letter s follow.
5h00
